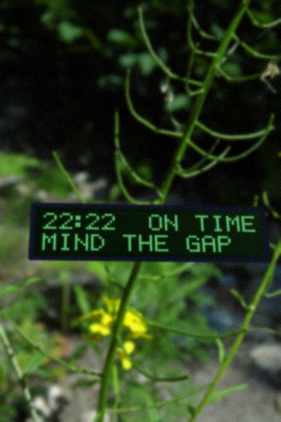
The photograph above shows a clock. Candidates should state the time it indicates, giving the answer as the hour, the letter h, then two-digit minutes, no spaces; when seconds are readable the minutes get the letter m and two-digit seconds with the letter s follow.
22h22
